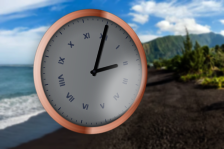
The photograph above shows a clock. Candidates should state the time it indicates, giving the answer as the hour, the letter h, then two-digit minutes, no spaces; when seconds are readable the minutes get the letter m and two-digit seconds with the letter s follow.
2h00
